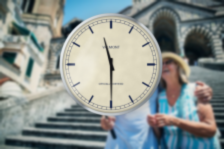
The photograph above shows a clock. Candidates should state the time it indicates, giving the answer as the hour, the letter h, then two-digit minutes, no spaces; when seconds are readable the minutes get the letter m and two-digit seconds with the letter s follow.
11h30
